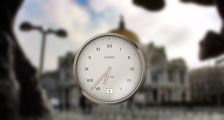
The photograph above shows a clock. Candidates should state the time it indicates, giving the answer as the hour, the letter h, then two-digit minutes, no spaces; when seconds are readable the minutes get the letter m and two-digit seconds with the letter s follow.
6h37
